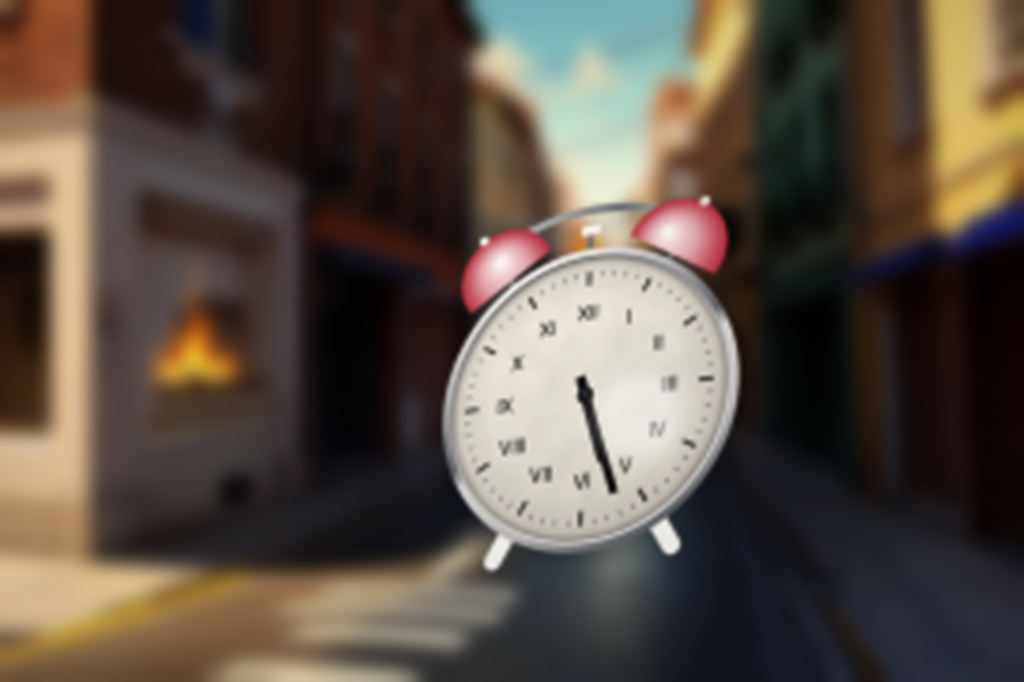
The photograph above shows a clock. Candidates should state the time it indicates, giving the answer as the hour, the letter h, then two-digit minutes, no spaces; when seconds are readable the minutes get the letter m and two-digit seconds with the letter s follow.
5h27
